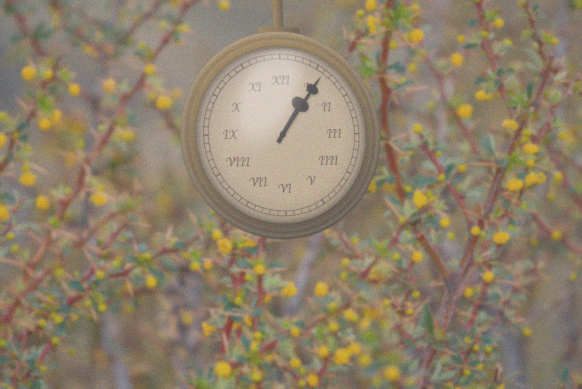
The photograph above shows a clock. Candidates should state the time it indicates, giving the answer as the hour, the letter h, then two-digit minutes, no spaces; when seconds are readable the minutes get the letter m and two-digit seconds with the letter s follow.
1h06
